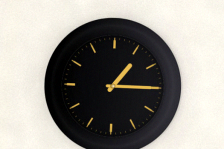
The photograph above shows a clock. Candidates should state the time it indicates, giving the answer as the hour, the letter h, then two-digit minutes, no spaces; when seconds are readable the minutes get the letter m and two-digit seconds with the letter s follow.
1h15
